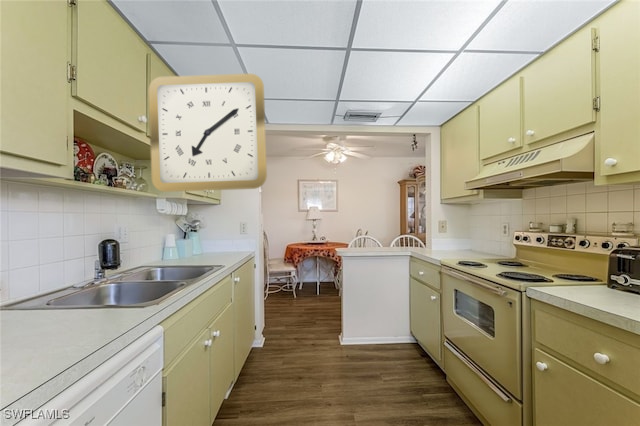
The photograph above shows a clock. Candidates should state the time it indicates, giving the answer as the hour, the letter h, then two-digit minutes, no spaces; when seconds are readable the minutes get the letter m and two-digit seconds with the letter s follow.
7h09
